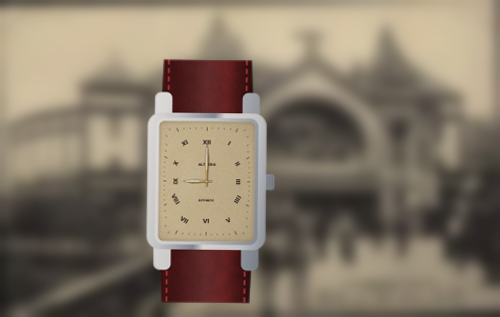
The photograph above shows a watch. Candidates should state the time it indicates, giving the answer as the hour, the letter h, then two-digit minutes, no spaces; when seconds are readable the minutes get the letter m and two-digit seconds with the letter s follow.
9h00
